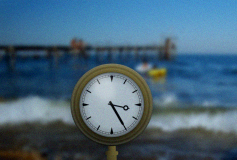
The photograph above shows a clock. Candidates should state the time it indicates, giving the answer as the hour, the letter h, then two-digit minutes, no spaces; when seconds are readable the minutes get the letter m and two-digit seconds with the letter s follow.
3h25
